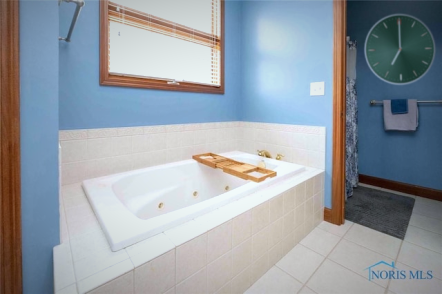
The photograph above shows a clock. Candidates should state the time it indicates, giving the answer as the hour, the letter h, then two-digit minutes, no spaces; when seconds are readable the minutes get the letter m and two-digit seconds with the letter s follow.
7h00
